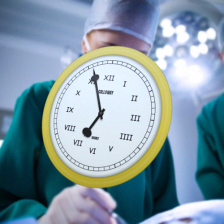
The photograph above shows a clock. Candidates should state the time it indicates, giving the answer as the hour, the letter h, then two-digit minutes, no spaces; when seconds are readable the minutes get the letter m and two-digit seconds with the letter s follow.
6h56
